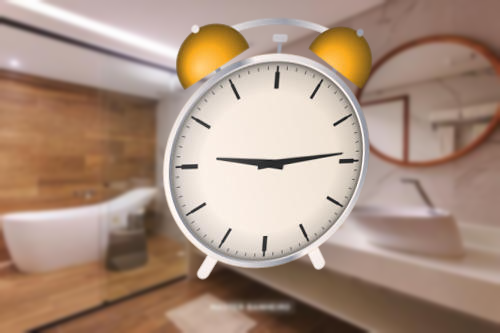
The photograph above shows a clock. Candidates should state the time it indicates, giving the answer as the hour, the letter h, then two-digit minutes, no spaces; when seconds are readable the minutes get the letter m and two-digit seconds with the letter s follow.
9h14
